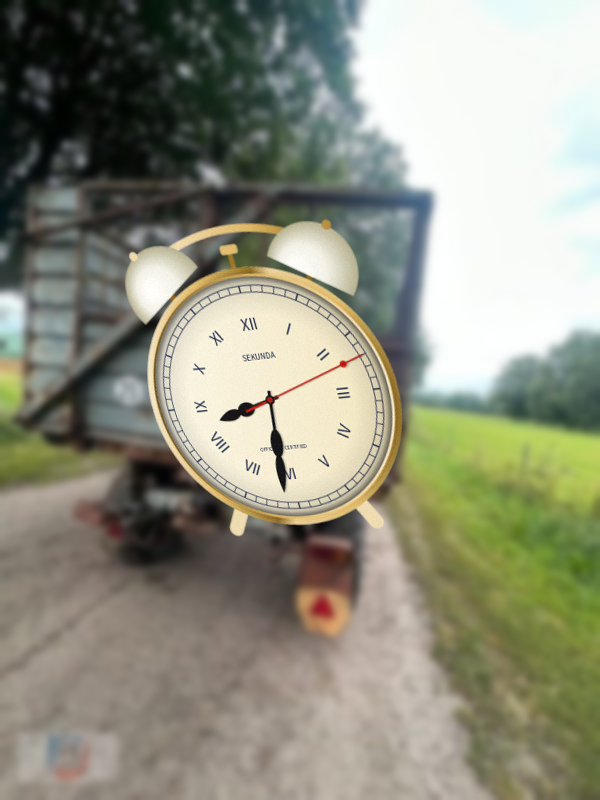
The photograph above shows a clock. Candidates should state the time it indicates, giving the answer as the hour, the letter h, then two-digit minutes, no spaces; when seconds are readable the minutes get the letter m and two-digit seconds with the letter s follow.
8h31m12s
